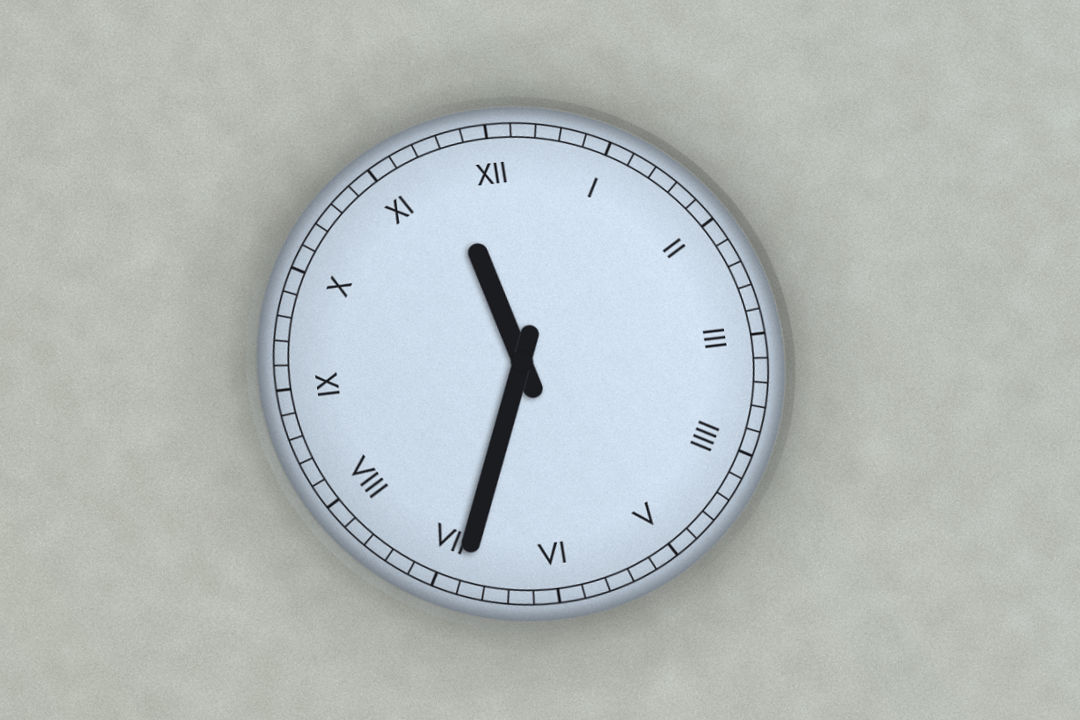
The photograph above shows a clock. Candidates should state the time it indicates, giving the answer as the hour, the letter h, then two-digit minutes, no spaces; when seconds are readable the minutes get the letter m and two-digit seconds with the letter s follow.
11h34
